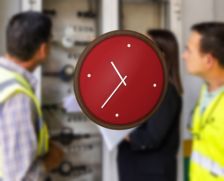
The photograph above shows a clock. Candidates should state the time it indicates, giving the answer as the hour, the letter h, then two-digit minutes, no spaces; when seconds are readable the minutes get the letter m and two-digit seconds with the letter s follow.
10h35
